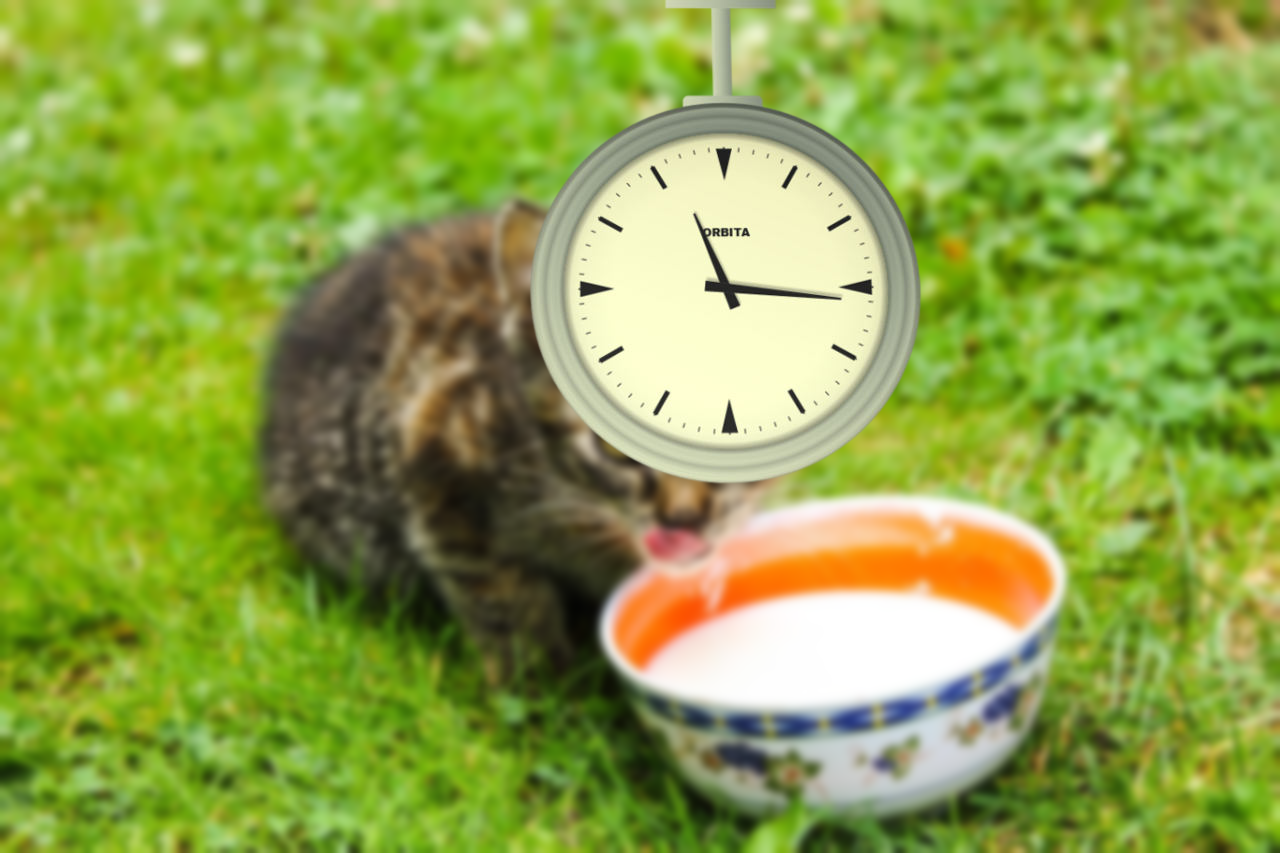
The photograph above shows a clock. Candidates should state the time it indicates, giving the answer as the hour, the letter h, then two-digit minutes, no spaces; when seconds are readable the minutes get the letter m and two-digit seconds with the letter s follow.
11h16
